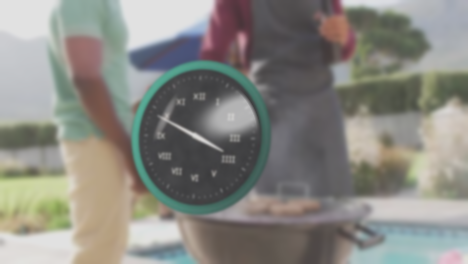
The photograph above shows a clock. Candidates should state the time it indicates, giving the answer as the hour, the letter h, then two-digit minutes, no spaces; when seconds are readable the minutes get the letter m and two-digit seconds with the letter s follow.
3h49
